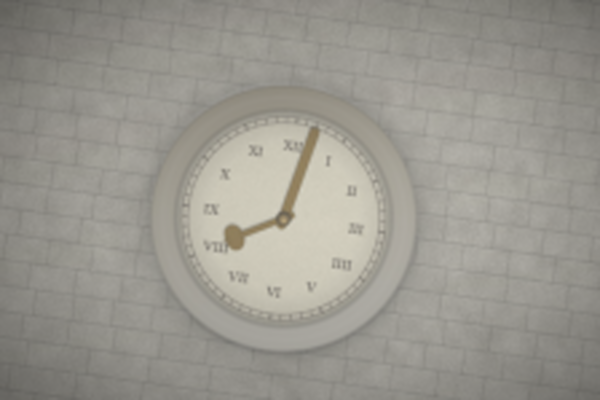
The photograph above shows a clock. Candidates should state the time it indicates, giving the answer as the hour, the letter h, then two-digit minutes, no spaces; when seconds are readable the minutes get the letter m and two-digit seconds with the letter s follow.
8h02
